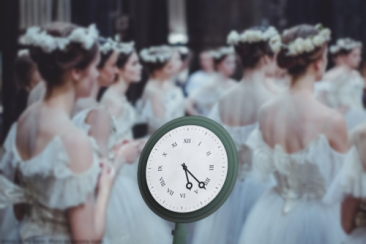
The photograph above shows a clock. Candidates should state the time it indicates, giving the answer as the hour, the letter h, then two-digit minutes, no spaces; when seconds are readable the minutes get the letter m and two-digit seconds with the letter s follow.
5h22
